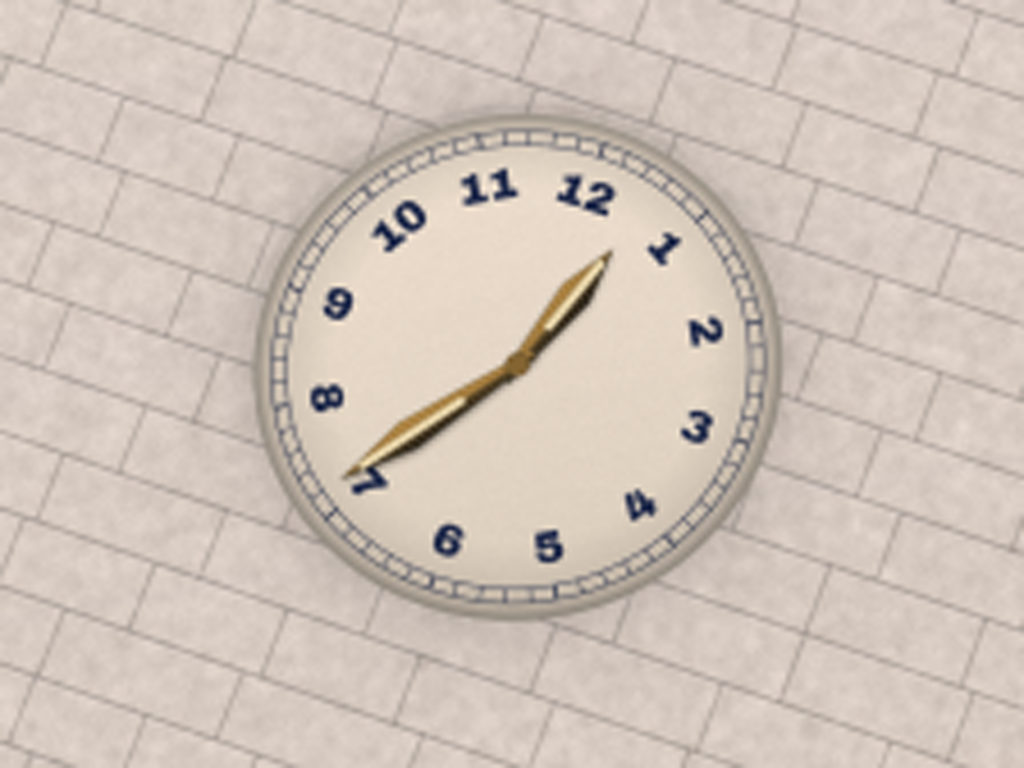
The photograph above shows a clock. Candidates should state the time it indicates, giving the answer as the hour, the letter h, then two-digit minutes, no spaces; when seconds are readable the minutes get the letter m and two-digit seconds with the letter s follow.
12h36
